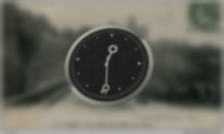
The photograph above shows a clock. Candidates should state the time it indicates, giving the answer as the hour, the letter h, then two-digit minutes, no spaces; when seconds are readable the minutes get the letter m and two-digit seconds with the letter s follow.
12h29
